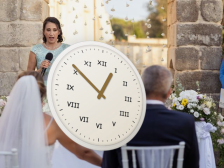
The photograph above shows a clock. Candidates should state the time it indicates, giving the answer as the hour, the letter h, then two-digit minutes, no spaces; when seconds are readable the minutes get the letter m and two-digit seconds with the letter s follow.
12h51
